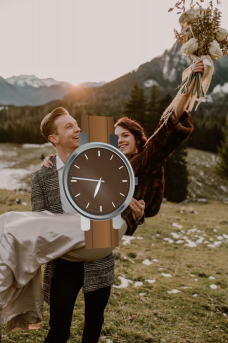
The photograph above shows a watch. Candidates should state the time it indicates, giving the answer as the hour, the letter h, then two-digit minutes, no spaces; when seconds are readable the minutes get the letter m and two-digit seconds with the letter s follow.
6h46
